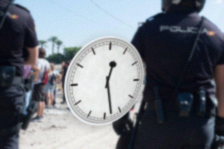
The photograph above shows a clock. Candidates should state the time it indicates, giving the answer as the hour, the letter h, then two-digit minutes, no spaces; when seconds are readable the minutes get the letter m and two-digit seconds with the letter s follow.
12h28
